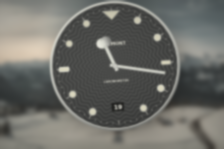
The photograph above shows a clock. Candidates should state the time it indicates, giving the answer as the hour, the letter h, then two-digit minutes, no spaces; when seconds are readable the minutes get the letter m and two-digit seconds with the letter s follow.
11h17
